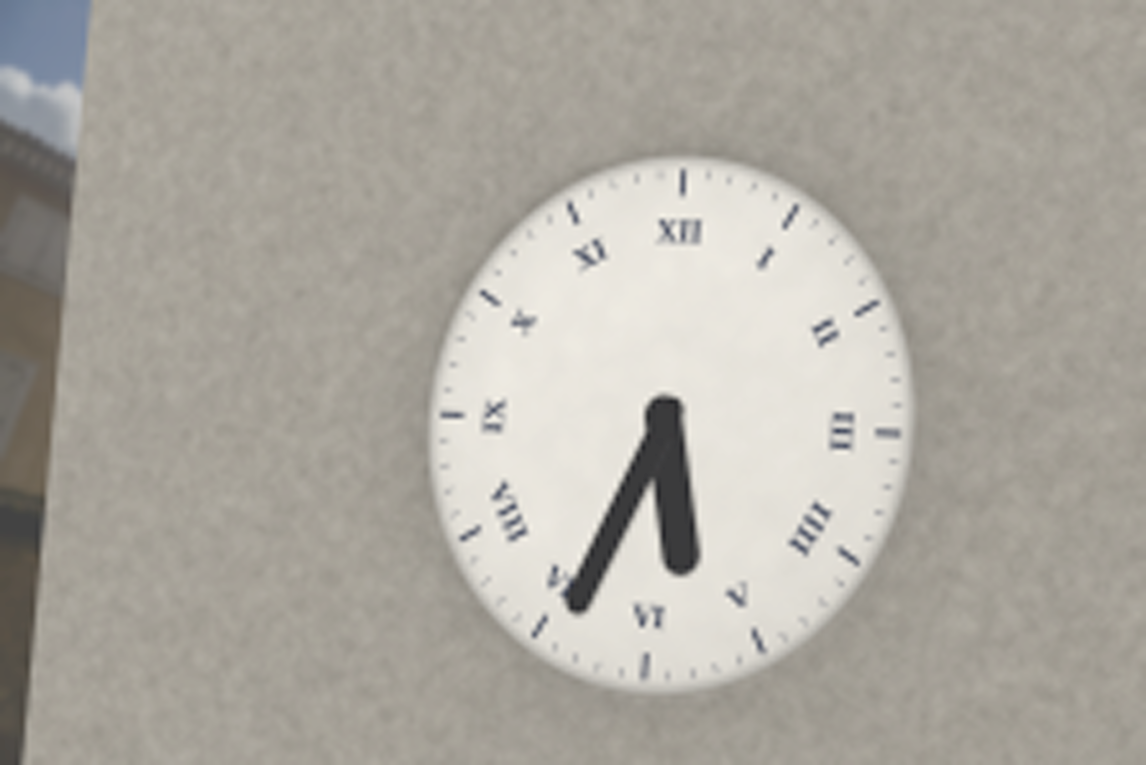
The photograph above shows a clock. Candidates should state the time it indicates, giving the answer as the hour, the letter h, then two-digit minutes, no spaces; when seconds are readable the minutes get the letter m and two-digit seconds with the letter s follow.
5h34
